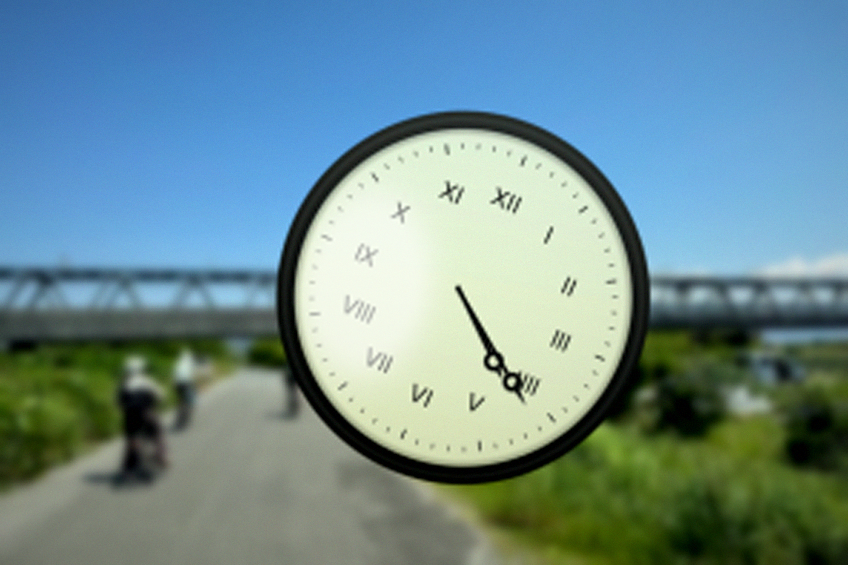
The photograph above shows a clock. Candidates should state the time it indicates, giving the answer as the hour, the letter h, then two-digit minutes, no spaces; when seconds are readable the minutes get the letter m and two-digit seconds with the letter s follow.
4h21
